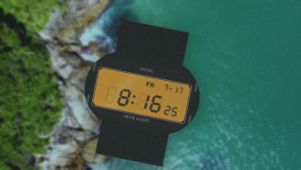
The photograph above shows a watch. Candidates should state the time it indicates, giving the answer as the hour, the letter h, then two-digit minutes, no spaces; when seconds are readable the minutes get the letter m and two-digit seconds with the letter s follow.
8h16m25s
